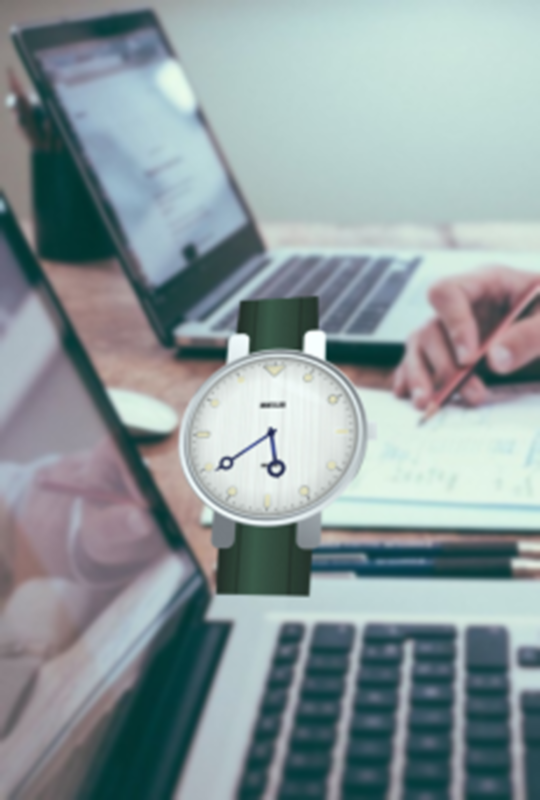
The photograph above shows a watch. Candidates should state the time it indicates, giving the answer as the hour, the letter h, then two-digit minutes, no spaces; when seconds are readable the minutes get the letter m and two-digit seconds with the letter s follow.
5h39
